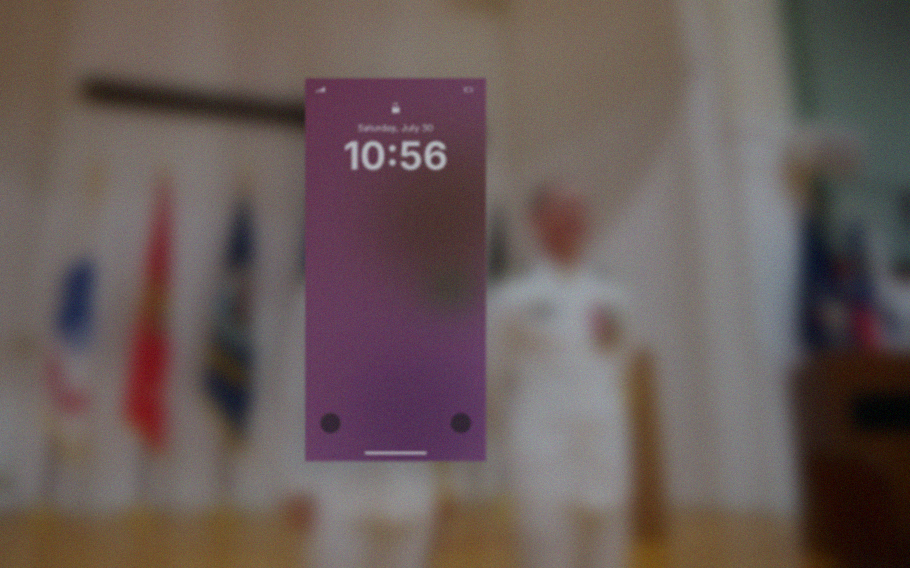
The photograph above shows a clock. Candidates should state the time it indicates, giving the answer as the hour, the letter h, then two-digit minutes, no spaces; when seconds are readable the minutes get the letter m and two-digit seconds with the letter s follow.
10h56
